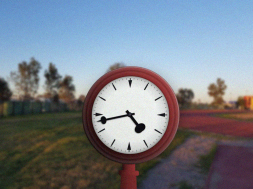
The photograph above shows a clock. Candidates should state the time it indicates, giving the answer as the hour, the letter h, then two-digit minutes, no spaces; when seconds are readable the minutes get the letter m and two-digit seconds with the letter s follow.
4h43
